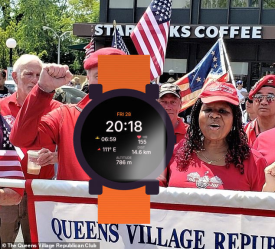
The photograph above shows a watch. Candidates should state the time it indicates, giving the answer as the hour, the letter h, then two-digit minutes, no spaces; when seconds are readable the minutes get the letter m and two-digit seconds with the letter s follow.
20h18
